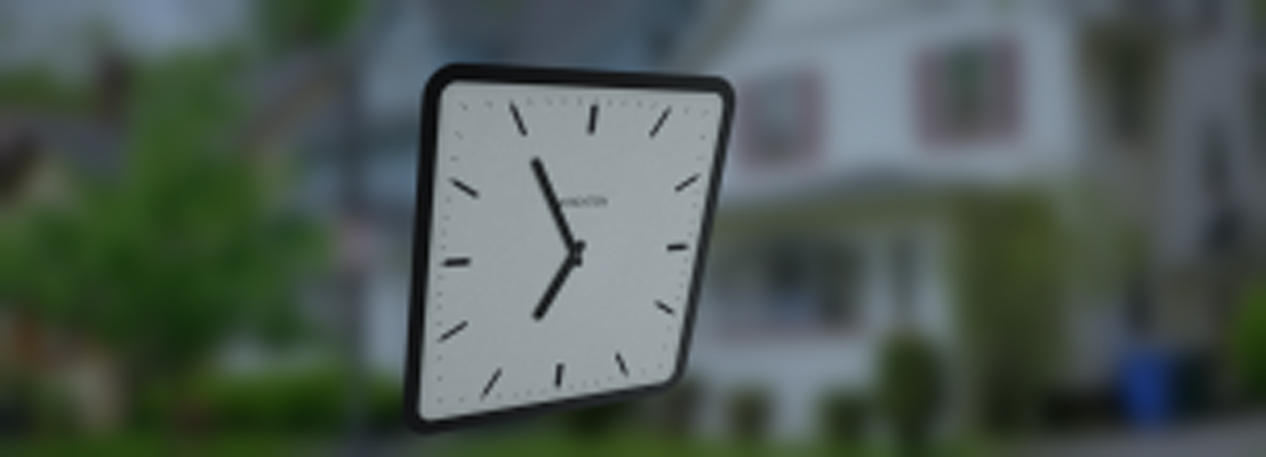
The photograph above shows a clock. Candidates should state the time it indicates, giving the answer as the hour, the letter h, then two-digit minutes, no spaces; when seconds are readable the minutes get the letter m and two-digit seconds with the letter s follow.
6h55
